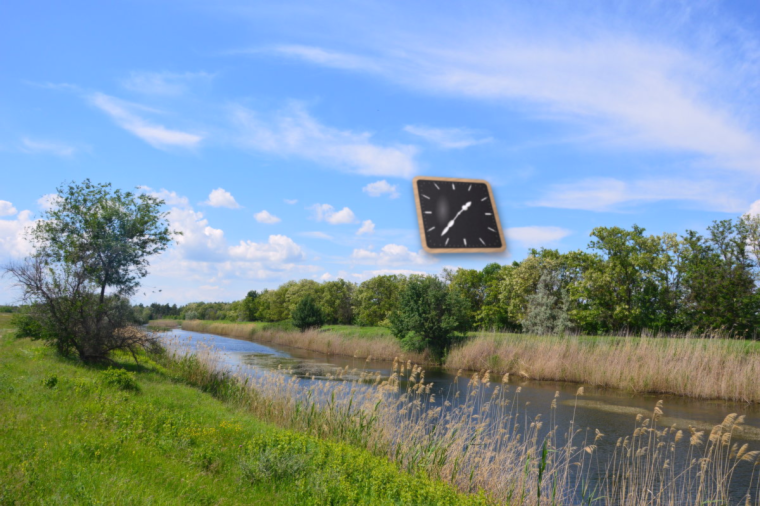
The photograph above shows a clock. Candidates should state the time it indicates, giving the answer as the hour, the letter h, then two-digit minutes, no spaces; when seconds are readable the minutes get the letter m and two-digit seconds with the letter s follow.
1h37
